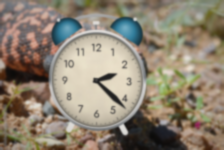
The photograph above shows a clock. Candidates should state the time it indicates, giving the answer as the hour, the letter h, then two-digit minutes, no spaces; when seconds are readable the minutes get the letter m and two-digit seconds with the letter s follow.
2h22
